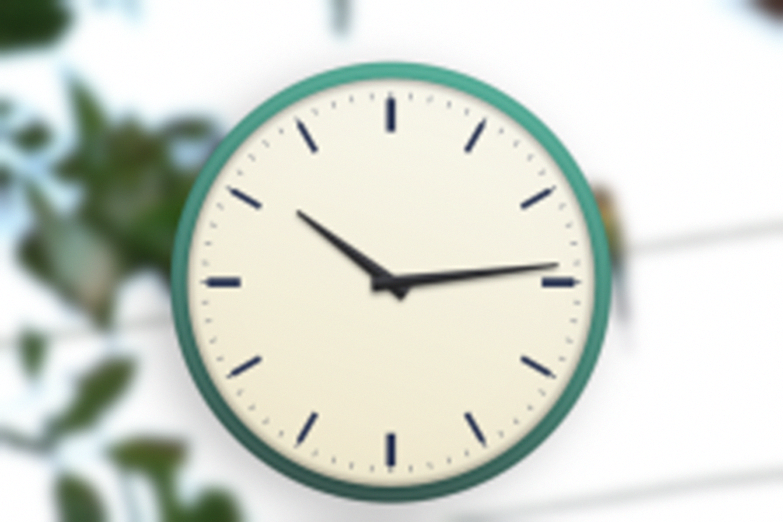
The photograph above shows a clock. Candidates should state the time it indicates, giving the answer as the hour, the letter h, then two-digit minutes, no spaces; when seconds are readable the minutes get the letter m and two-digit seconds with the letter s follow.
10h14
